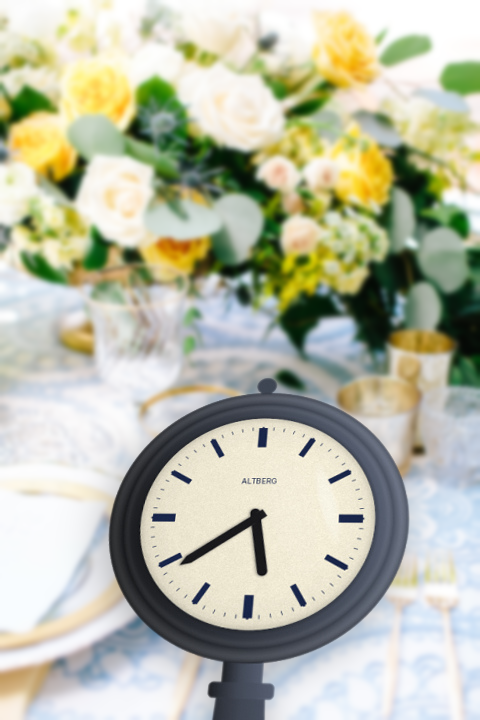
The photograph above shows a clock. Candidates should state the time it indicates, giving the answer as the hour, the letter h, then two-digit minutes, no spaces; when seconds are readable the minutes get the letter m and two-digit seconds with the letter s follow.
5h39
